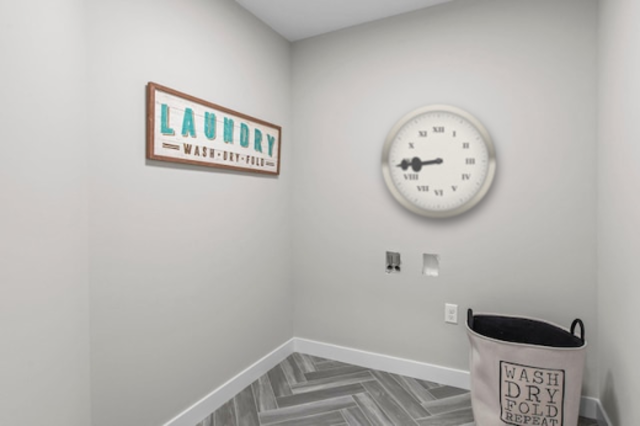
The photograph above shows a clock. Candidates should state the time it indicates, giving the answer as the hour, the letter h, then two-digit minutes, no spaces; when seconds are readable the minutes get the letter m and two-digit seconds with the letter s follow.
8h44
